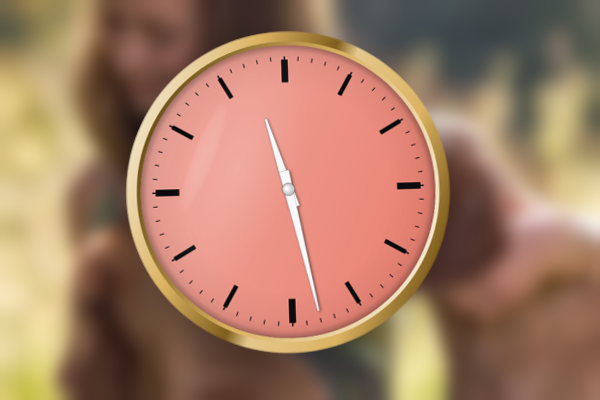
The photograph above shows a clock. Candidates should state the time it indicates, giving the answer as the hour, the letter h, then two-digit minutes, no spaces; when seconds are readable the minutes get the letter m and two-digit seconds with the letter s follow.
11h28
